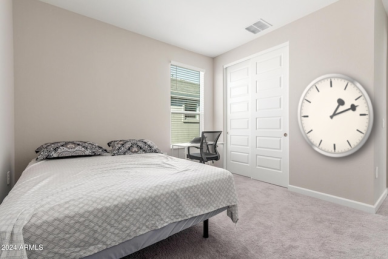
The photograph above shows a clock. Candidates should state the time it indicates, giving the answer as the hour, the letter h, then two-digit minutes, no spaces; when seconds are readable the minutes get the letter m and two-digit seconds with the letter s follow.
1h12
